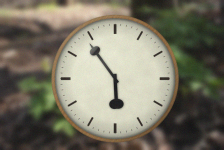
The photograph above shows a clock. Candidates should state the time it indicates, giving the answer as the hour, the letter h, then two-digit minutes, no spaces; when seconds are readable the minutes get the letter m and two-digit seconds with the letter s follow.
5h54
